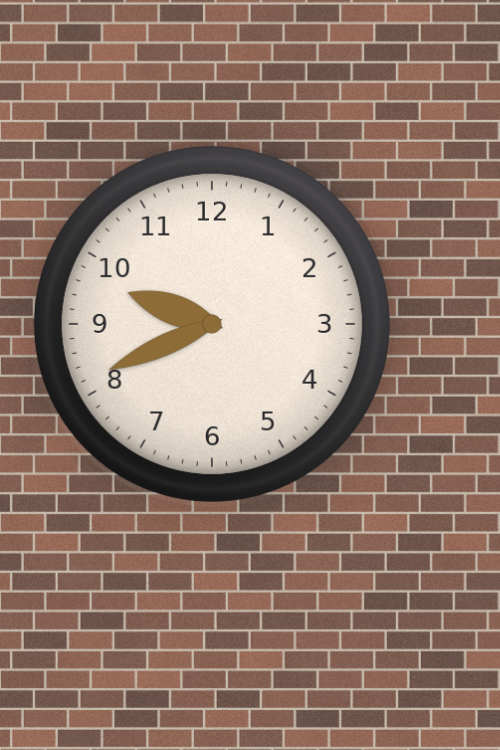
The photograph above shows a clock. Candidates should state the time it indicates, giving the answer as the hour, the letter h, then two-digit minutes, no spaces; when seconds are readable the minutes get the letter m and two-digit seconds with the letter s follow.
9h41
